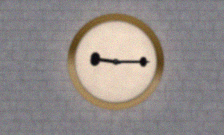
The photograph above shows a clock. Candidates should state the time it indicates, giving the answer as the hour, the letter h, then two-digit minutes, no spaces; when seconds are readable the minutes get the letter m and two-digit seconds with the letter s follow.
9h15
